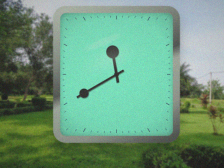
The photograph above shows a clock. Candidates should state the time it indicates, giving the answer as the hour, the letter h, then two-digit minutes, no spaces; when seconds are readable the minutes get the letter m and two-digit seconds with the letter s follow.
11h40
